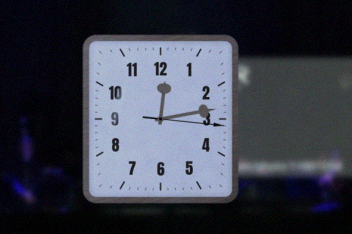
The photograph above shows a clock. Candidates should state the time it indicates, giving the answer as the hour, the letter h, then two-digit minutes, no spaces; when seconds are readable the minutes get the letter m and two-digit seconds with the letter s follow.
12h13m16s
